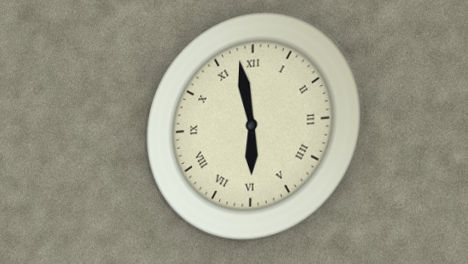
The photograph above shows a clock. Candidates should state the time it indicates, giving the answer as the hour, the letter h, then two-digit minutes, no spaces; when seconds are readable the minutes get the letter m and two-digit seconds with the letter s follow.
5h58
